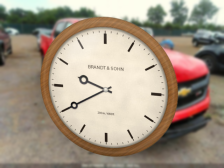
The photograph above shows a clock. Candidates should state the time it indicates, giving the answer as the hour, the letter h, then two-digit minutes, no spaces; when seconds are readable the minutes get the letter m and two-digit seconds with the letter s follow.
9h40
